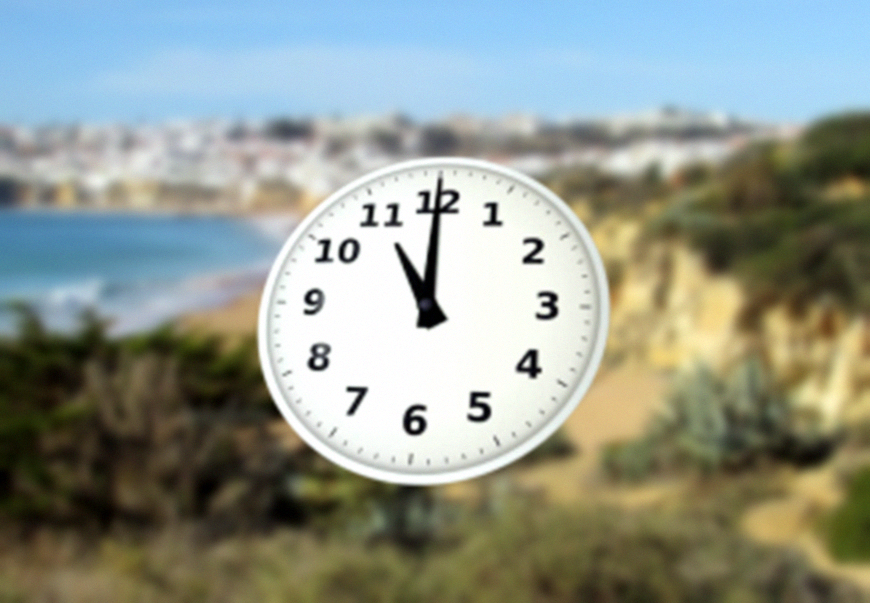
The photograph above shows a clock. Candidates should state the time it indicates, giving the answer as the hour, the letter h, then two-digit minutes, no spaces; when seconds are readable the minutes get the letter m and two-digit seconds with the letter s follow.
11h00
